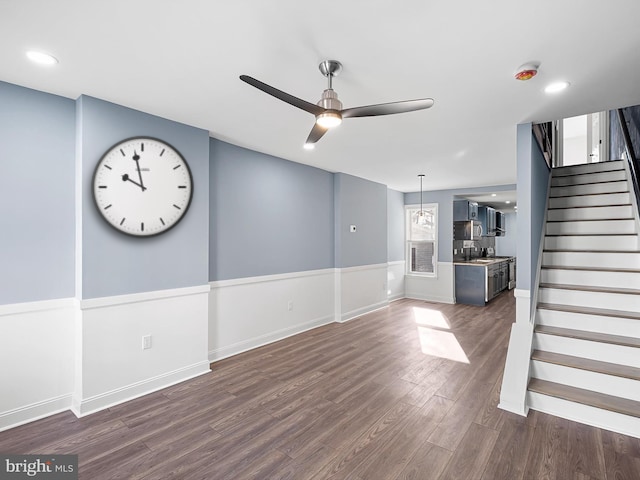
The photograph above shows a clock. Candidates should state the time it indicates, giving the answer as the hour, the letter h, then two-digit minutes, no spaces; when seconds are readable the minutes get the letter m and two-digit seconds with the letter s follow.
9h58
